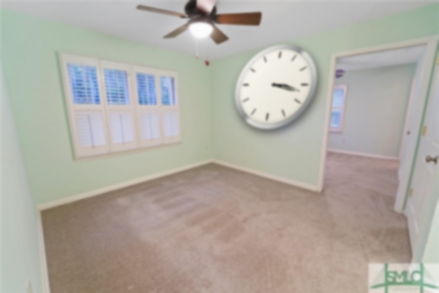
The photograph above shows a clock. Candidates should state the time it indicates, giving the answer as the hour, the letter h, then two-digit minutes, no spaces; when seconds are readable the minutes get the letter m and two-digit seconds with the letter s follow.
3h17
